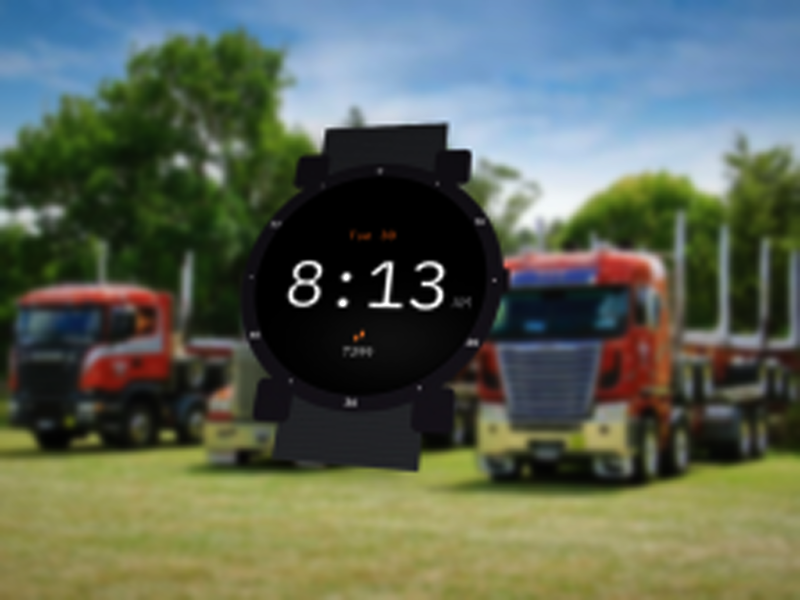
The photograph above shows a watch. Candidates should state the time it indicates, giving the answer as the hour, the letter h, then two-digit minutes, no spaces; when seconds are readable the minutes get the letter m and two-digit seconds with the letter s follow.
8h13
